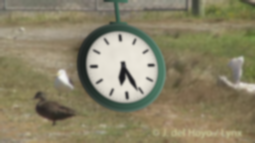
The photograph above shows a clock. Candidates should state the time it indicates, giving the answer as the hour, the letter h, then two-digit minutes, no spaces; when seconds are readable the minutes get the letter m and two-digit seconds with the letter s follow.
6h26
